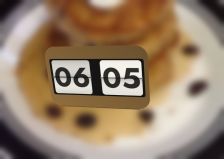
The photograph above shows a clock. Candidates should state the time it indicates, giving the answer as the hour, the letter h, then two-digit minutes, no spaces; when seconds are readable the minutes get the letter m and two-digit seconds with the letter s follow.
6h05
